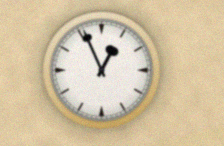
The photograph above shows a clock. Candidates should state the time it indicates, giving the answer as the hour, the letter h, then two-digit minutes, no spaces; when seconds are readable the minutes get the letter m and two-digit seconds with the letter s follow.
12h56
